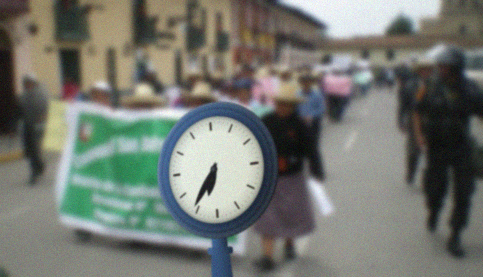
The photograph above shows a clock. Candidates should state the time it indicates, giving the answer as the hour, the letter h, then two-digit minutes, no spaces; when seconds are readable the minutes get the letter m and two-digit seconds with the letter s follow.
6h36
